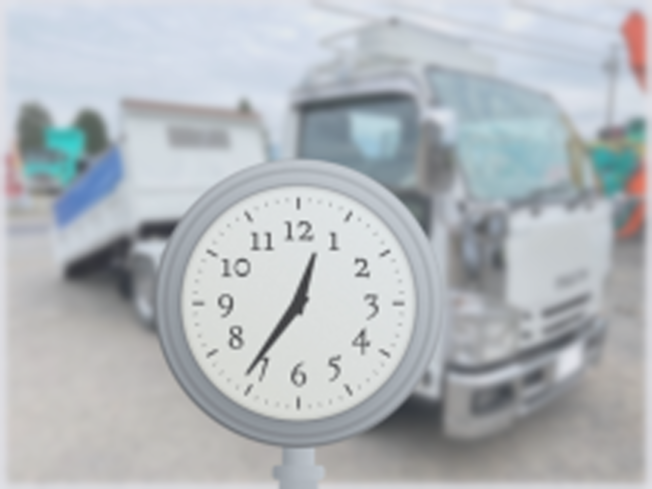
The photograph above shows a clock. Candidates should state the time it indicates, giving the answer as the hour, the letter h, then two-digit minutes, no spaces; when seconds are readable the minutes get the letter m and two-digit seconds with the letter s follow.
12h36
